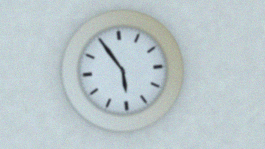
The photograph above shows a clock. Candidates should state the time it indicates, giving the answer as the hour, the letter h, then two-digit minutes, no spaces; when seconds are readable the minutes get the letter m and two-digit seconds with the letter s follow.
5h55
